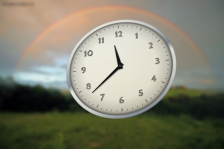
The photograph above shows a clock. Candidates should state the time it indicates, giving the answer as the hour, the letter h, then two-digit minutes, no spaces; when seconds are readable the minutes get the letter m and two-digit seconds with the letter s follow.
11h38
